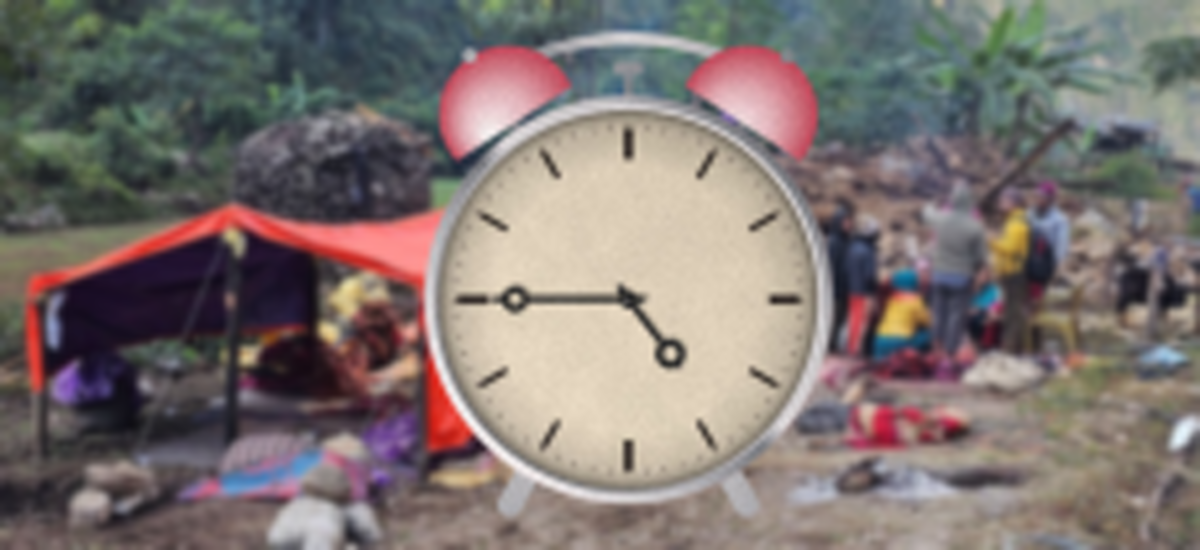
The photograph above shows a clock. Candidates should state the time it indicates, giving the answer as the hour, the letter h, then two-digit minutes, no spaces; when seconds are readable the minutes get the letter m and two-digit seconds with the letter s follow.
4h45
